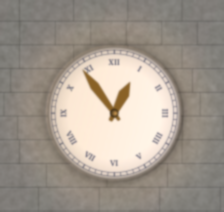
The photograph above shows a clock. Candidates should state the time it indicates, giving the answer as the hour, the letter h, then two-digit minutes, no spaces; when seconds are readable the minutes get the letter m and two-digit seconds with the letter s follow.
12h54
